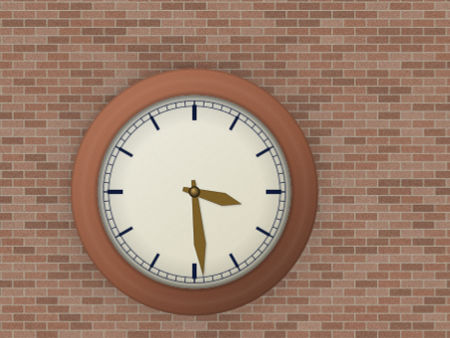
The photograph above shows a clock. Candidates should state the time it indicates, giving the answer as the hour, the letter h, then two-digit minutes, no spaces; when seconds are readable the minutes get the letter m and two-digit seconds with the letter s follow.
3h29
